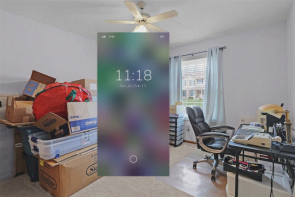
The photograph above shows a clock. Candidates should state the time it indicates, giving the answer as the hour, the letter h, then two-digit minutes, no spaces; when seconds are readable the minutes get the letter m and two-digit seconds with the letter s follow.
11h18
